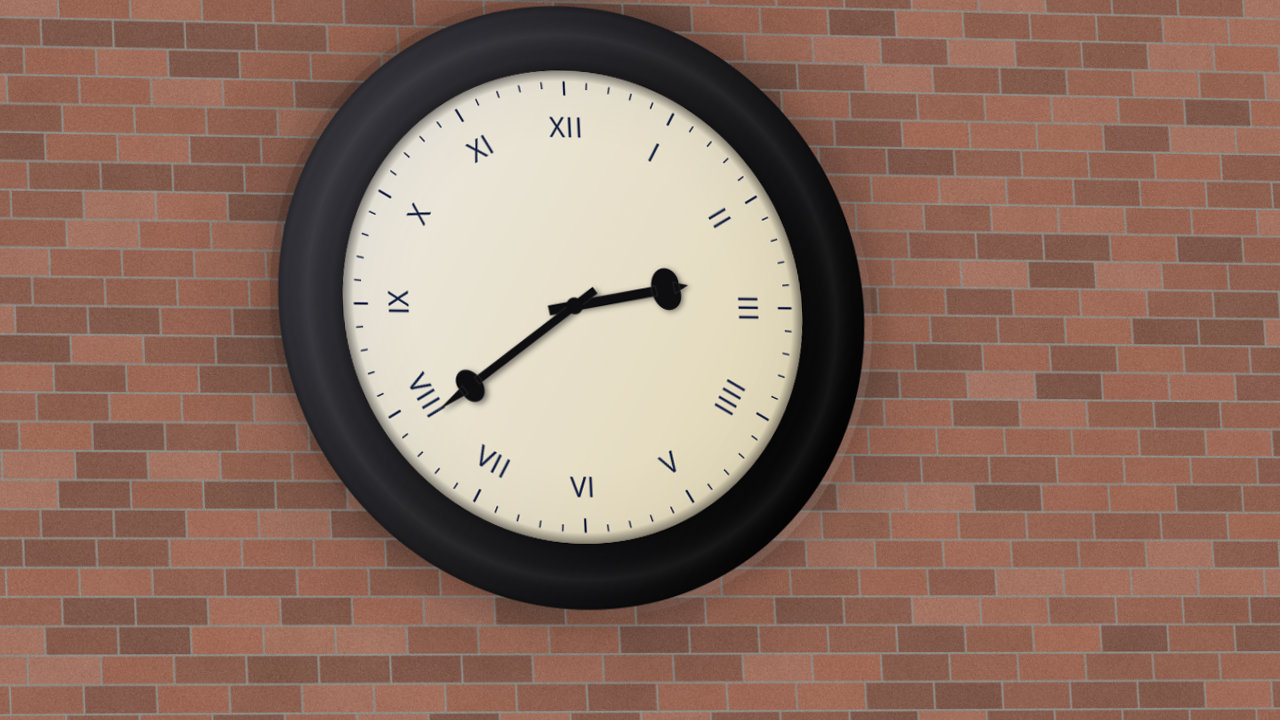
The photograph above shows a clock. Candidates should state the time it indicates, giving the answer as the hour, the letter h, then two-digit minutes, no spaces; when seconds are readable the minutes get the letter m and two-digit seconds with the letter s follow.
2h39
